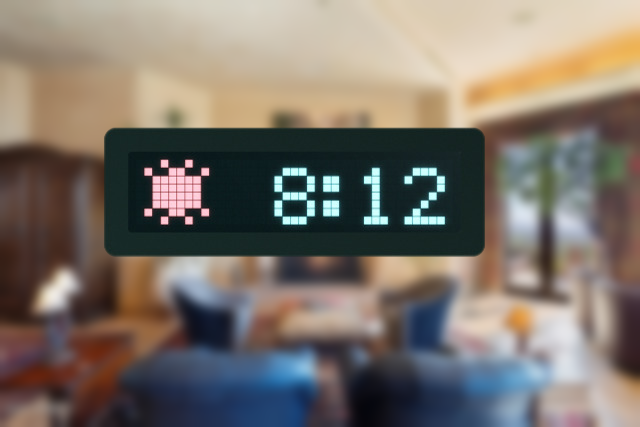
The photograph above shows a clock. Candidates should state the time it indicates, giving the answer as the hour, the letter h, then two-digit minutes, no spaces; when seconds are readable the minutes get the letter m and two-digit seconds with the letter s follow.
8h12
